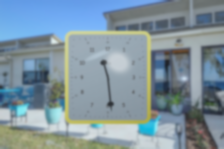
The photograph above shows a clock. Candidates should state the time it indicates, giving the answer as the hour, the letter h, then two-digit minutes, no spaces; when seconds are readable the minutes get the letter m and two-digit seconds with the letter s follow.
11h29
